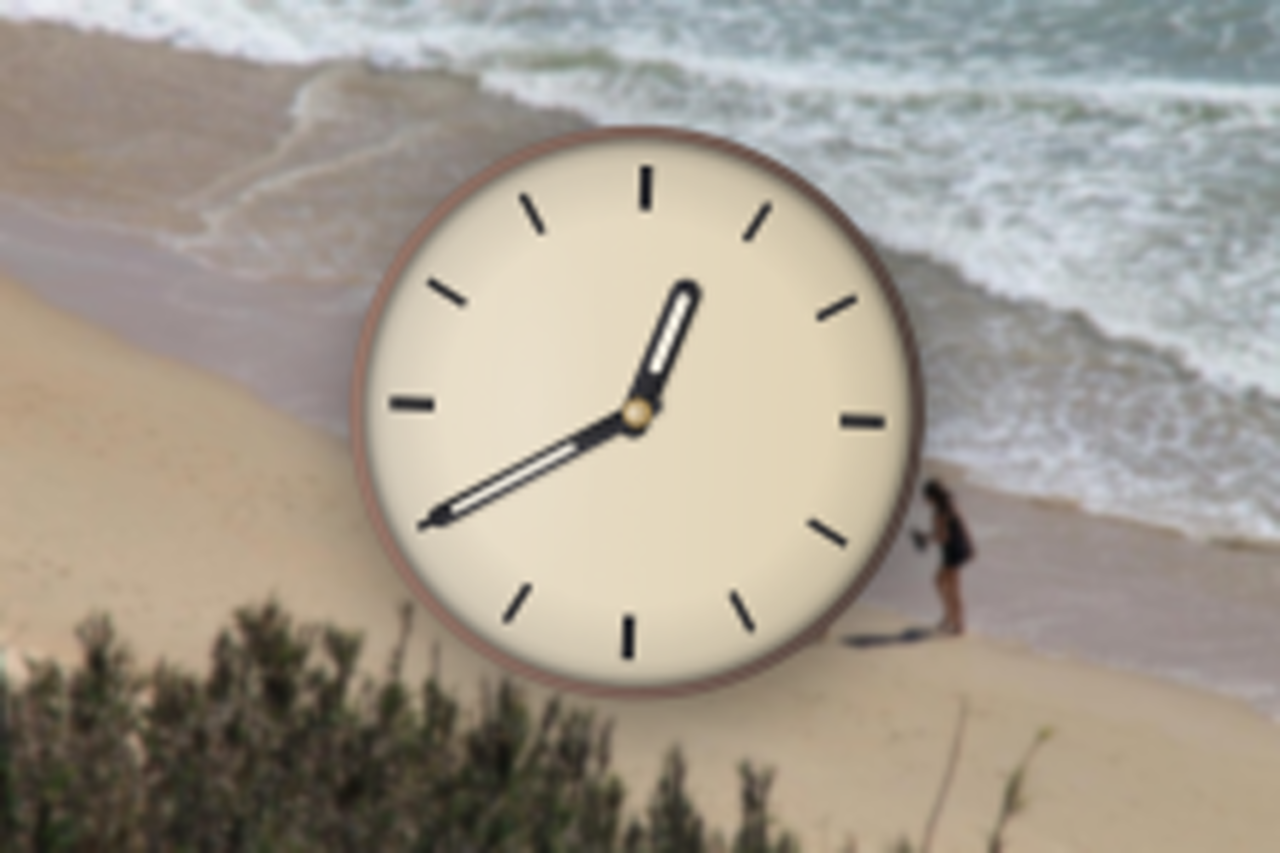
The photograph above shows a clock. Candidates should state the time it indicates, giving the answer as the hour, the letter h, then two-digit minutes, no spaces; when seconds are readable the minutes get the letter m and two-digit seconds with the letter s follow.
12h40
